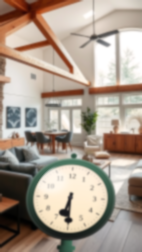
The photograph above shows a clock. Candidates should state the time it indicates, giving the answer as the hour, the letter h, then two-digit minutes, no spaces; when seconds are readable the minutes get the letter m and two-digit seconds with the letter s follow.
6h30
